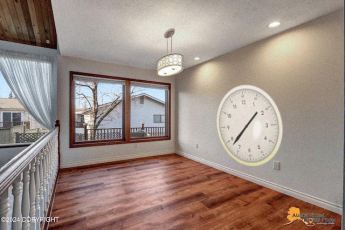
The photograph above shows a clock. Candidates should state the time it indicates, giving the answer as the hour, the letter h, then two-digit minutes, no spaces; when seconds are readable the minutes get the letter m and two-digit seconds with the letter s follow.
1h38
